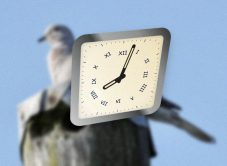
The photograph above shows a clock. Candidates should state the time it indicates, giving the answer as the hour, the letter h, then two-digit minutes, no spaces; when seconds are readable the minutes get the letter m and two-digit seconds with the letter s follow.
8h03
